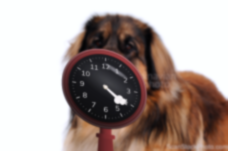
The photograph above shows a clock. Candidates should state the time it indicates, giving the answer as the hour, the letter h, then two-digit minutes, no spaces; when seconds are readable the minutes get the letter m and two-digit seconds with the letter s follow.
4h21
